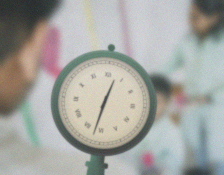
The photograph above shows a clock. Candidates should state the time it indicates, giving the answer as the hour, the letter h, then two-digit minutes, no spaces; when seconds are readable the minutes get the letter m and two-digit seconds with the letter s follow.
12h32
